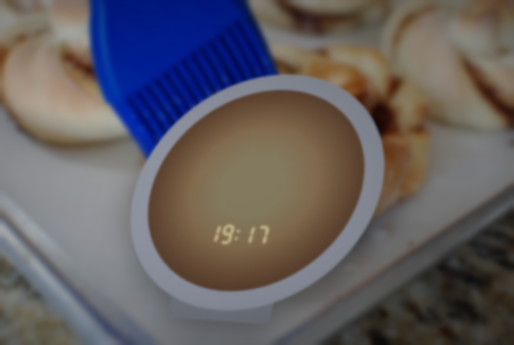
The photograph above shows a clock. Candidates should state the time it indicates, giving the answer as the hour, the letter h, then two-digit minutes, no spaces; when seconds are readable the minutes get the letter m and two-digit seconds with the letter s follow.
19h17
